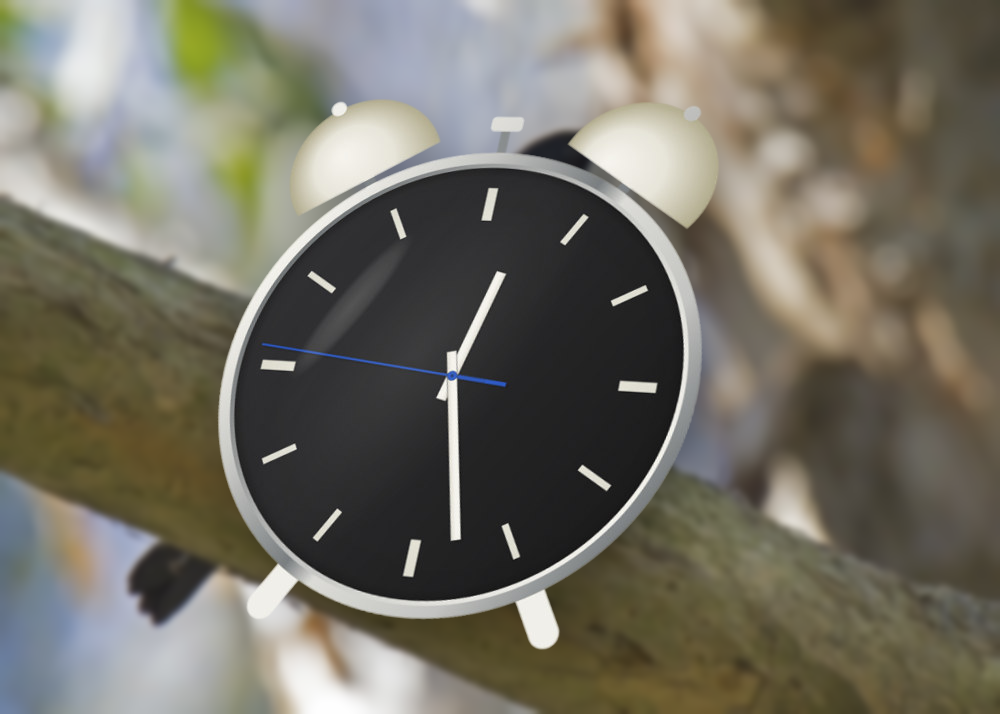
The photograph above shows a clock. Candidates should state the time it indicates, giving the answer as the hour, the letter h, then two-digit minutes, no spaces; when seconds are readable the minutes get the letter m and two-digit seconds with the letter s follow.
12h27m46s
